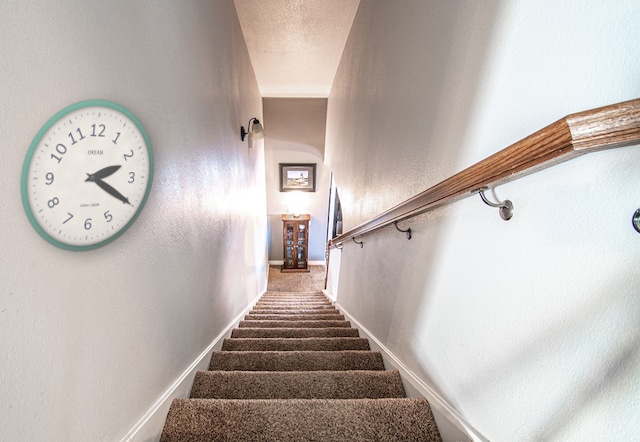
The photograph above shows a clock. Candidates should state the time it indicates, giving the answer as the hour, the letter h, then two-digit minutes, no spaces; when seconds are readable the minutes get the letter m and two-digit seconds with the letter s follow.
2h20
